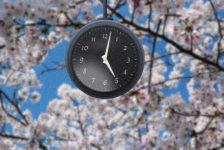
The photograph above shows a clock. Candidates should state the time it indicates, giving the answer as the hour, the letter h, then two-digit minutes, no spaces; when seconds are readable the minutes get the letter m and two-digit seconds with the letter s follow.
5h02
